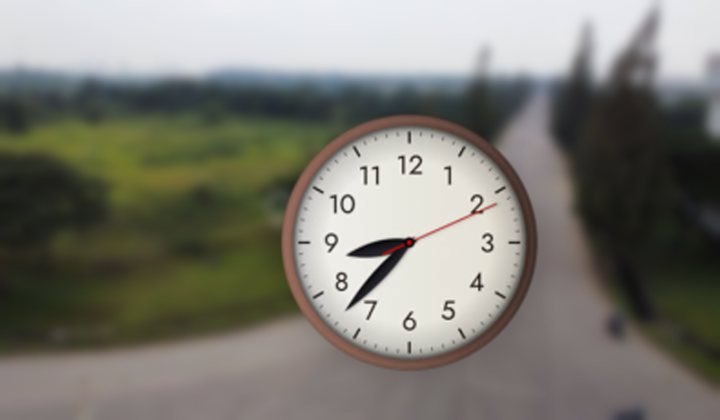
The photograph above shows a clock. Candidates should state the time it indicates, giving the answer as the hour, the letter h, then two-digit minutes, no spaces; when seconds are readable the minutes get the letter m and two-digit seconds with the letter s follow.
8h37m11s
